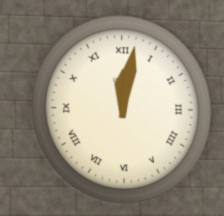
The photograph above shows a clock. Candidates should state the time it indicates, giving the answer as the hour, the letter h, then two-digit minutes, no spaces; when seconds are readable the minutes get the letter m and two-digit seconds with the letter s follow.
12h02
